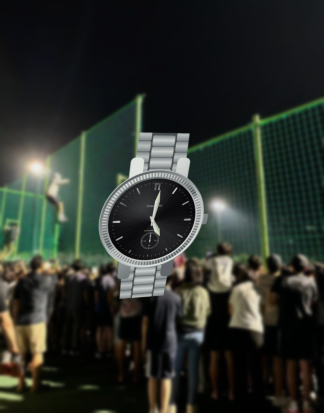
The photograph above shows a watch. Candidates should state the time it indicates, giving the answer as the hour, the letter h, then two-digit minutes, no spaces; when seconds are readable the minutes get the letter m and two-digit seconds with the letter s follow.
5h01
